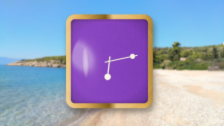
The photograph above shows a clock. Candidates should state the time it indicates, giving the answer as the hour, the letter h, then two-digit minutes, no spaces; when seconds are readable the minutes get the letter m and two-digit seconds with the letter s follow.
6h13
